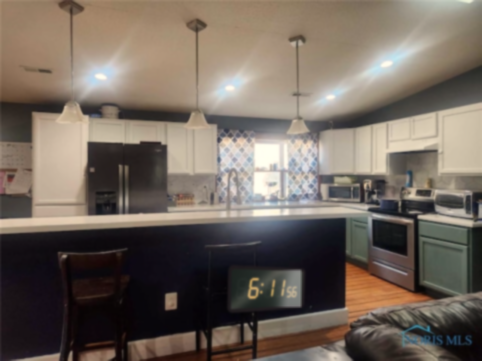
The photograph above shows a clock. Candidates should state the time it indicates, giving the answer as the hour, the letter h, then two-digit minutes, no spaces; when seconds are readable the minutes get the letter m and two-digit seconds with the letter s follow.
6h11
